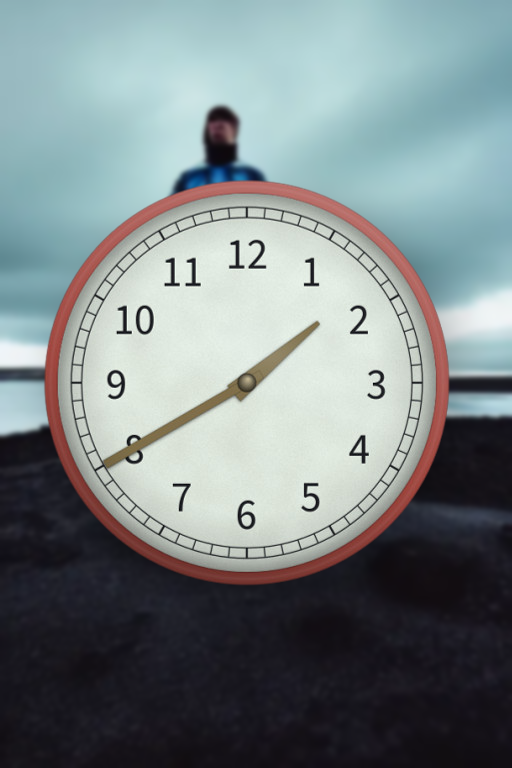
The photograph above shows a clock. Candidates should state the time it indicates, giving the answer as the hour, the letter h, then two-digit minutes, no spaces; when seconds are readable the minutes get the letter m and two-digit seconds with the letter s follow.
1h40
